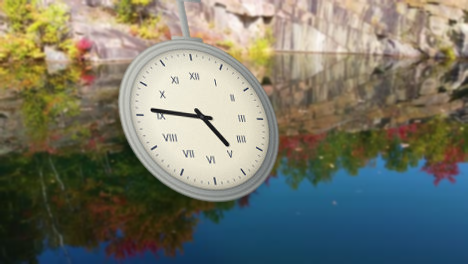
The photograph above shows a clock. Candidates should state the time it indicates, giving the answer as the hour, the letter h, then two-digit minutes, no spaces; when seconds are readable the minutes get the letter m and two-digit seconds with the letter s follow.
4h46
